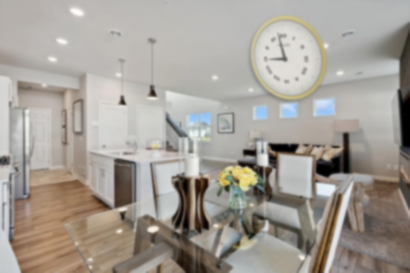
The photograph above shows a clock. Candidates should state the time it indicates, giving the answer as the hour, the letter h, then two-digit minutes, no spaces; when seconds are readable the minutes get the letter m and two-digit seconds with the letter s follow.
8h58
